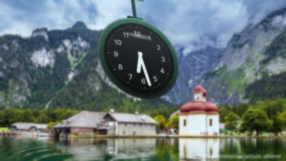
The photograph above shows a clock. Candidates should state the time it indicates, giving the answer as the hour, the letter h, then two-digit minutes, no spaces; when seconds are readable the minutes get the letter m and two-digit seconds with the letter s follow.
6h28
